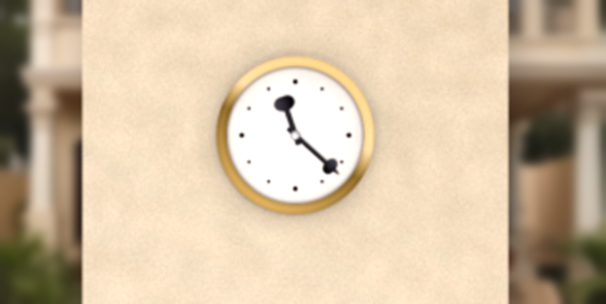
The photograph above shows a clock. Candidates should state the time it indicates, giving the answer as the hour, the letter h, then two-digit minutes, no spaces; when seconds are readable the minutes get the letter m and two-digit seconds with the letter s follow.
11h22
